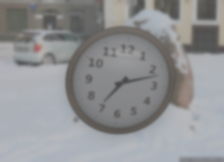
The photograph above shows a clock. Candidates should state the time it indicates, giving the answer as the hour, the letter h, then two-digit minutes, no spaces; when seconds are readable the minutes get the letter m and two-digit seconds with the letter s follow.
7h12
